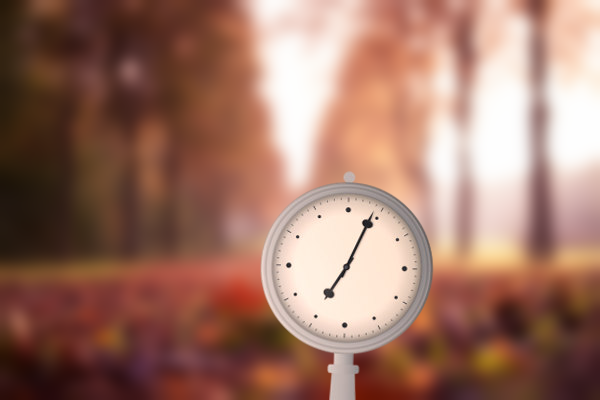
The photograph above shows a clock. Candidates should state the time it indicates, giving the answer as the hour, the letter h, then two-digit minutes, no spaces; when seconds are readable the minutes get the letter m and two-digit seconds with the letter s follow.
7h04
